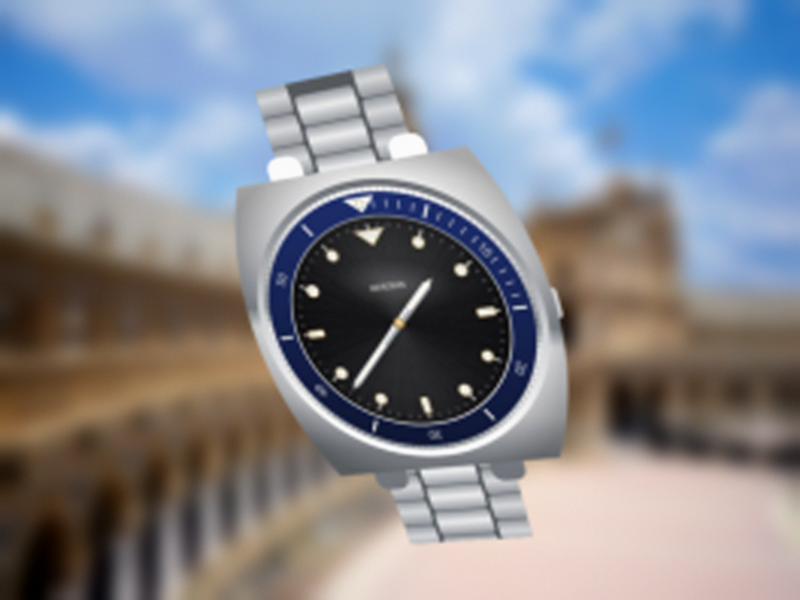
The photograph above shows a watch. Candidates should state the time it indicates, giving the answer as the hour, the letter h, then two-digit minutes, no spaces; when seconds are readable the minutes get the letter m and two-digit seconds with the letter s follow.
1h38
